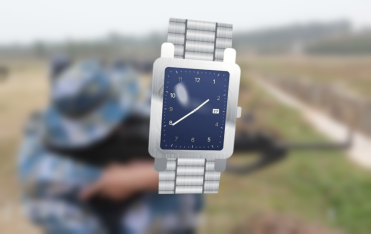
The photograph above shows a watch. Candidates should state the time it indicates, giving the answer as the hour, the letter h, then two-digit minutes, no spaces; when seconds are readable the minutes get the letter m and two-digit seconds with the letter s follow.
1h39
